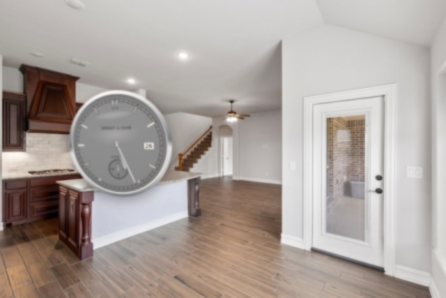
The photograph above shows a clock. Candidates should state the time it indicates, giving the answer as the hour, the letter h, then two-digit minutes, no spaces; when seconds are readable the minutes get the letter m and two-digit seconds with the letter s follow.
5h26
